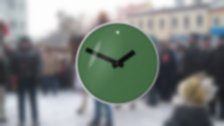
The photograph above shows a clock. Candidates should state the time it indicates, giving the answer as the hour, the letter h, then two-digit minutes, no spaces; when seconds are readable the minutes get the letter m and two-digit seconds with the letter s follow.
1h49
